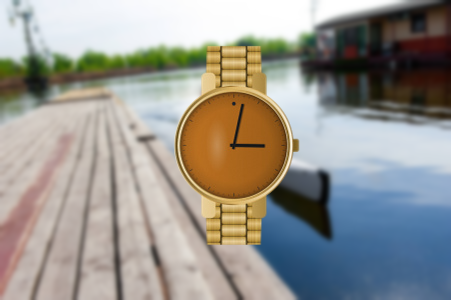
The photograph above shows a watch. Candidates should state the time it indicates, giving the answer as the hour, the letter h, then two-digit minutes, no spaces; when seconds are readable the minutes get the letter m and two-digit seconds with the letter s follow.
3h02
